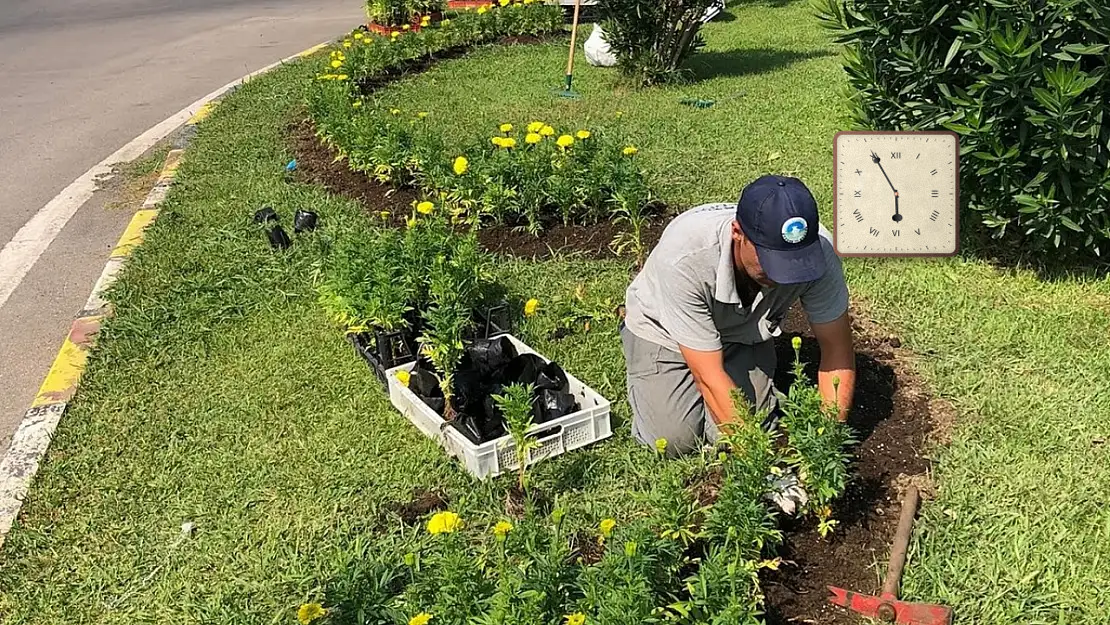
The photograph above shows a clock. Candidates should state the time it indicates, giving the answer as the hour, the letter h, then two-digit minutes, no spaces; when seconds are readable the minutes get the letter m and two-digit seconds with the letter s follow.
5h55
